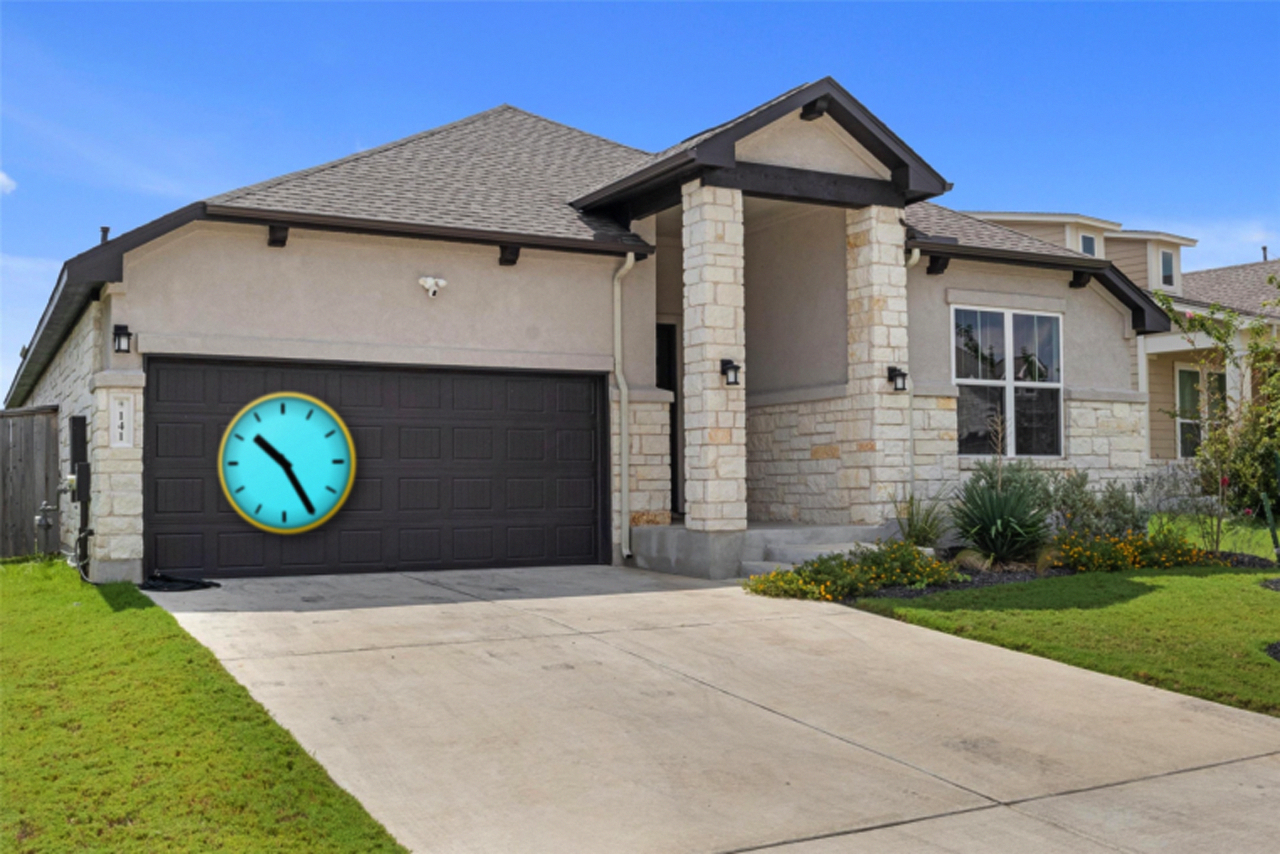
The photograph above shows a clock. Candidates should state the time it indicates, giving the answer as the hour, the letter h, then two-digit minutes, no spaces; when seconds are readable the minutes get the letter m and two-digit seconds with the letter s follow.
10h25
